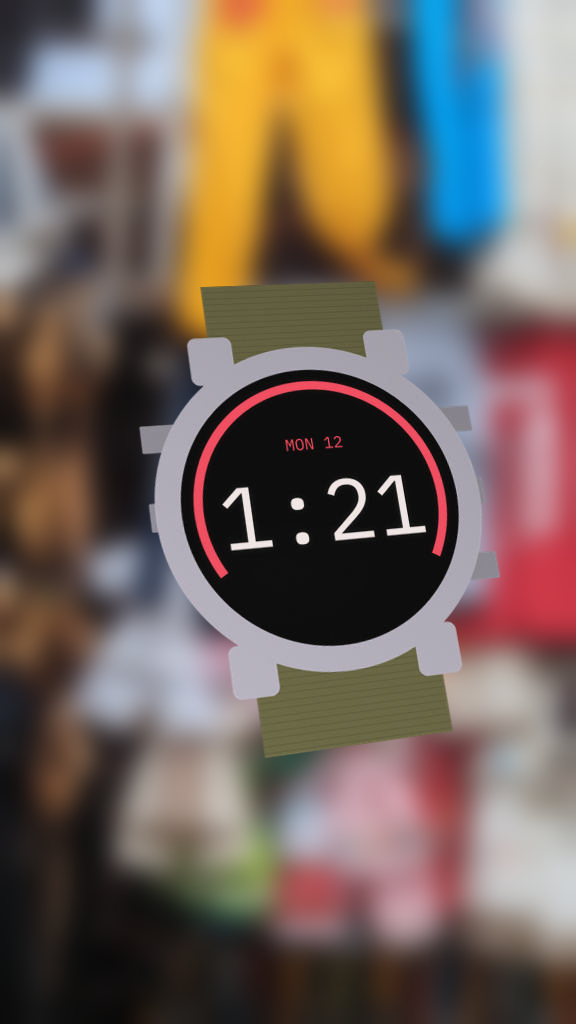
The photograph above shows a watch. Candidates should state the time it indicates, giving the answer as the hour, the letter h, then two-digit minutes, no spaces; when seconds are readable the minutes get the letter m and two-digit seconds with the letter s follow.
1h21
